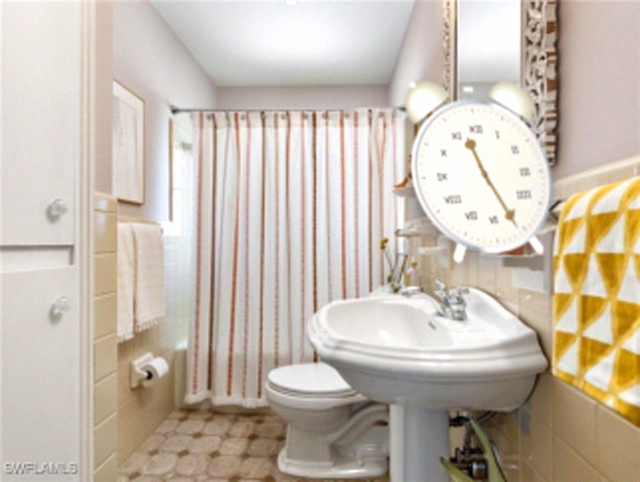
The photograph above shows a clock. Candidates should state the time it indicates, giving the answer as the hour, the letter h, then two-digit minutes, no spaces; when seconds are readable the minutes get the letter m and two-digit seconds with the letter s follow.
11h26
